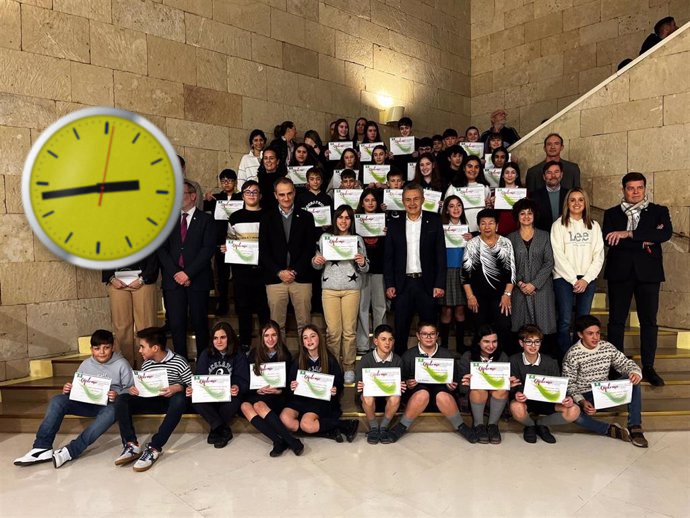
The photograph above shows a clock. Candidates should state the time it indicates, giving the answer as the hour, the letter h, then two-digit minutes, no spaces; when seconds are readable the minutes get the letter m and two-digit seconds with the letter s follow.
2h43m01s
